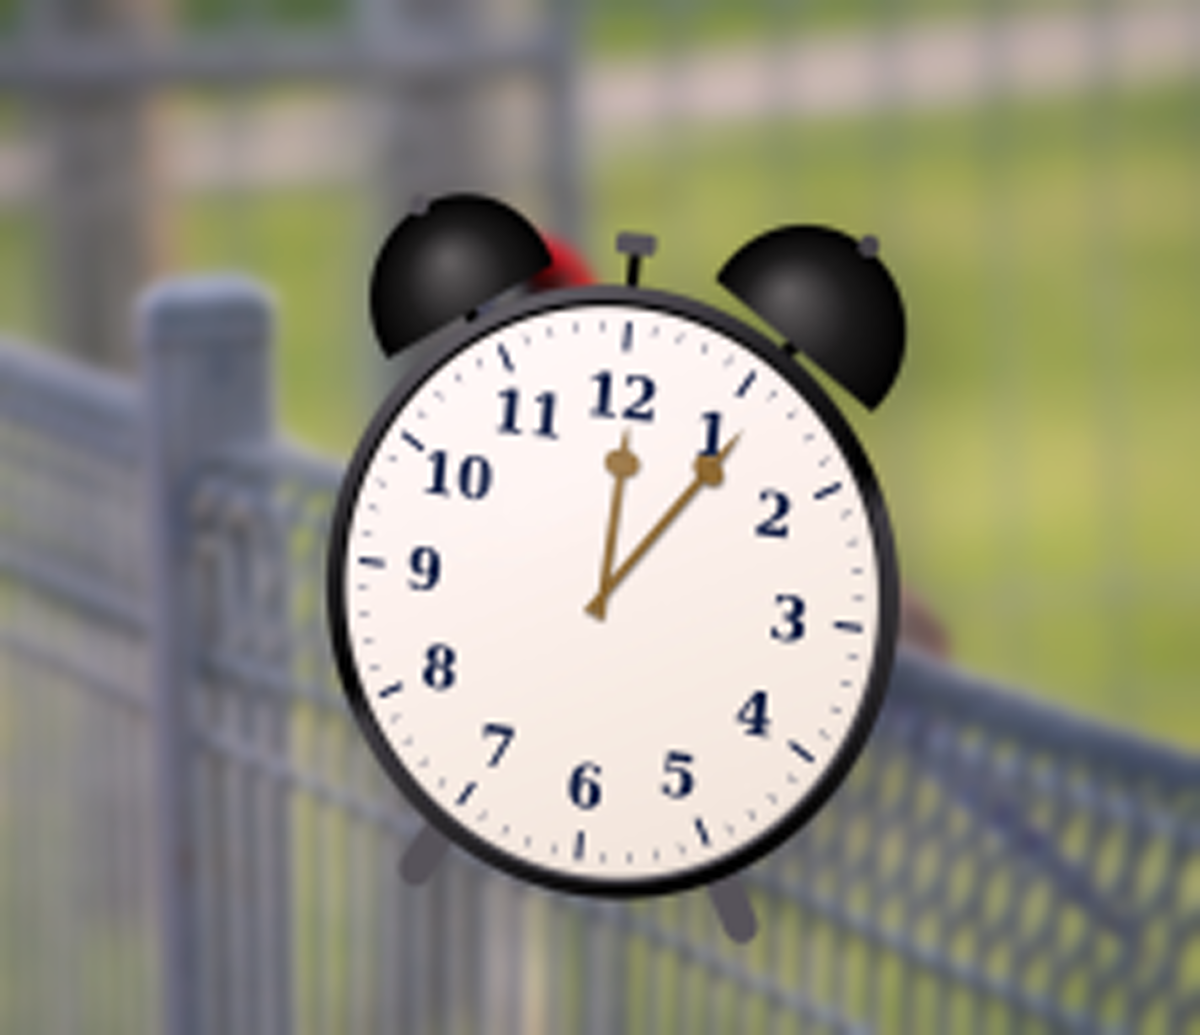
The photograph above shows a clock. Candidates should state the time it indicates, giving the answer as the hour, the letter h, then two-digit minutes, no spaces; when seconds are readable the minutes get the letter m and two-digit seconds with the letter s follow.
12h06
